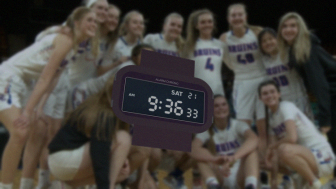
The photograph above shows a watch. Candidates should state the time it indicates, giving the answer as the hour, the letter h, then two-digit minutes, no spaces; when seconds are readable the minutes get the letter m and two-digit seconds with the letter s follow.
9h36m33s
